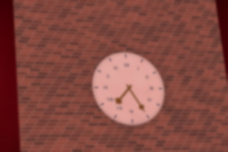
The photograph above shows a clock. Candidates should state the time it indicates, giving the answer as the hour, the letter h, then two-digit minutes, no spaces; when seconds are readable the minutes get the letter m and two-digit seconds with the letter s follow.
7h25
